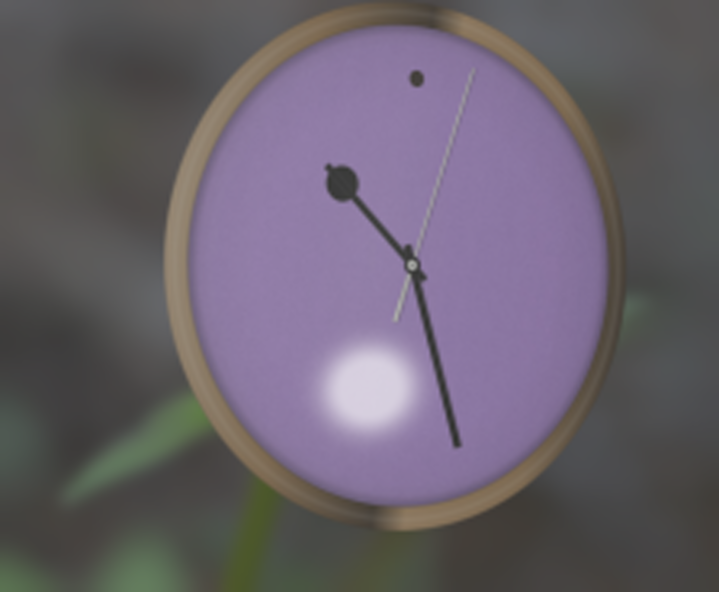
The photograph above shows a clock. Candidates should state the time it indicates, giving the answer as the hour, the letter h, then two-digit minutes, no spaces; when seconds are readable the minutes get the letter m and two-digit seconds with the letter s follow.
10h27m03s
